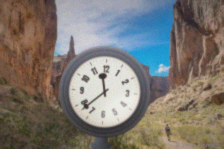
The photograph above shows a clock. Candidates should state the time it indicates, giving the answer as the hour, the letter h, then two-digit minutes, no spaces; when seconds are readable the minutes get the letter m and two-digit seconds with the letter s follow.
11h38
